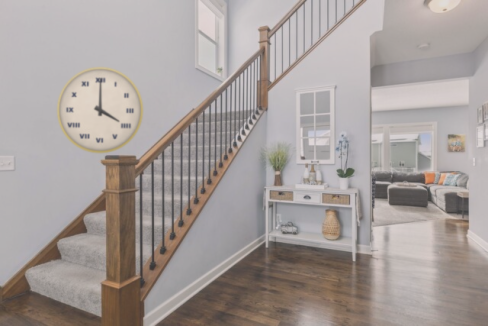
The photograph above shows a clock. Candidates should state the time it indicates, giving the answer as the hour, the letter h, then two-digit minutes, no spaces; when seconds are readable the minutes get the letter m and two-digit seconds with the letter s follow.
4h00
